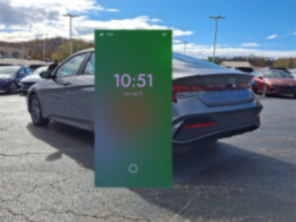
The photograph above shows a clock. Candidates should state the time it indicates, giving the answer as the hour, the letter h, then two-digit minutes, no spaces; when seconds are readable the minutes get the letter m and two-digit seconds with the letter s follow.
10h51
